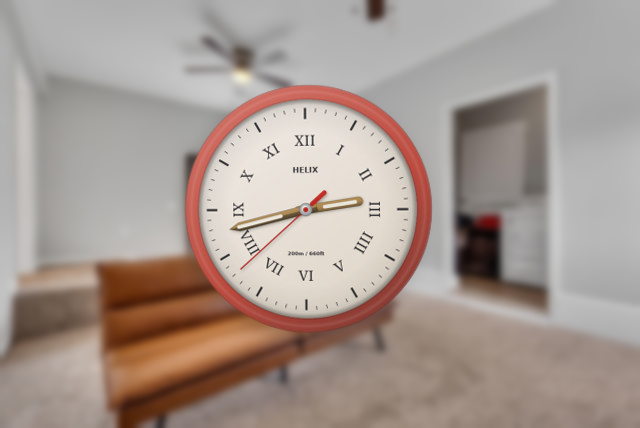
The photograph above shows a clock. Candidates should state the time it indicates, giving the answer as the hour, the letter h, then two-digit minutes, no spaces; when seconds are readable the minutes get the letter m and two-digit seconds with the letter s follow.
2h42m38s
